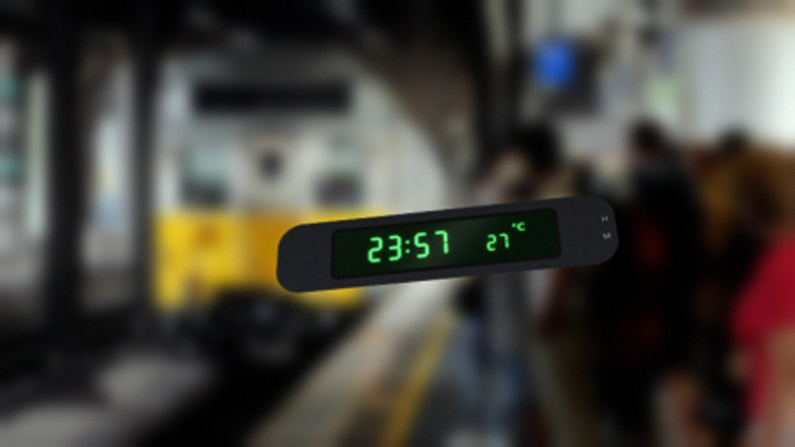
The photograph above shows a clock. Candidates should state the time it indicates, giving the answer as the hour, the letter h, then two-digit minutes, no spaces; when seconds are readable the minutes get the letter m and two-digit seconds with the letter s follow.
23h57
